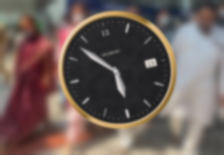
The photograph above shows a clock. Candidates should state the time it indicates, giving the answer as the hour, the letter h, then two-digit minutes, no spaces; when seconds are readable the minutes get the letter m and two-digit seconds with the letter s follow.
5h53
